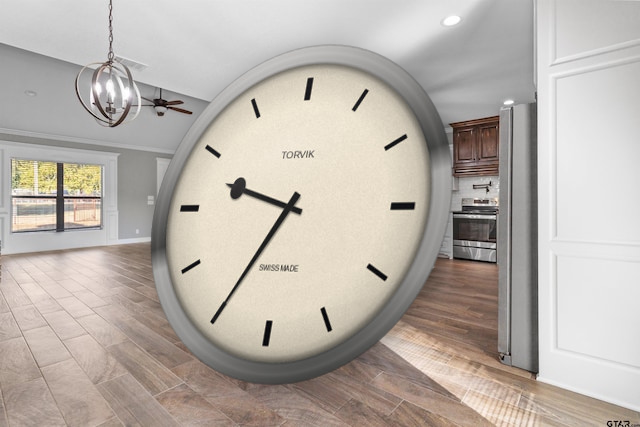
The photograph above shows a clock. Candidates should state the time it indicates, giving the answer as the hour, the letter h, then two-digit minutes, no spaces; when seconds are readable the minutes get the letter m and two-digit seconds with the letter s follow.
9h35
